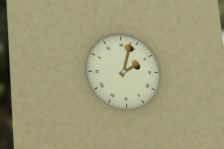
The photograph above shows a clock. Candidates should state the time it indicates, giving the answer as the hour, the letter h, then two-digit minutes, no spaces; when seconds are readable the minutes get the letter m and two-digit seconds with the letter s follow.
2h03
